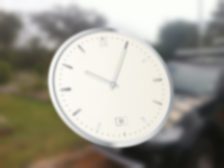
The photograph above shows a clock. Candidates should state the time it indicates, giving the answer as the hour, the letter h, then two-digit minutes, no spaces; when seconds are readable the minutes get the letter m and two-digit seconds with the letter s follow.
10h05
